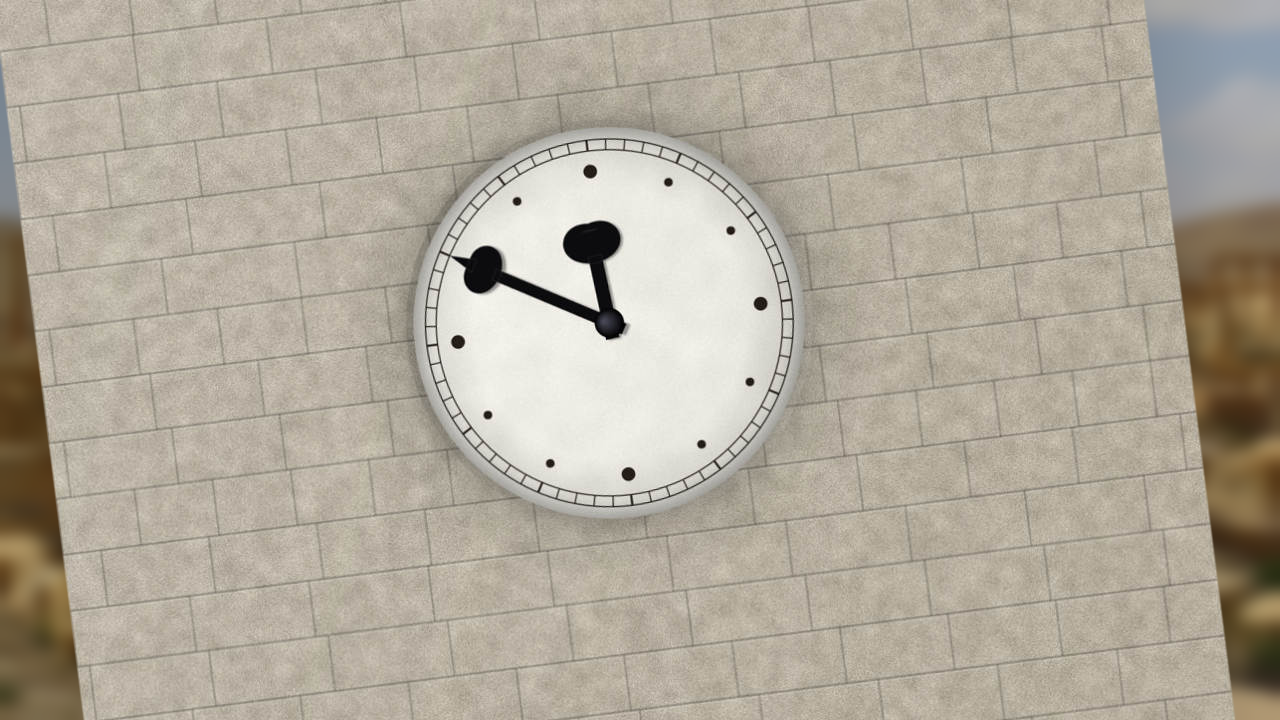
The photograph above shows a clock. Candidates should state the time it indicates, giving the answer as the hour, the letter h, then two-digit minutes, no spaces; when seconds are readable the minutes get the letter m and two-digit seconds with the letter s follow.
11h50
